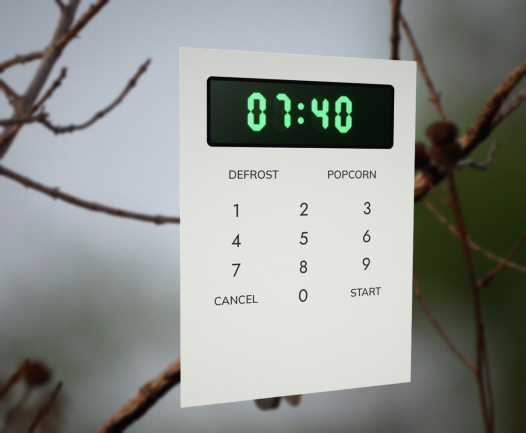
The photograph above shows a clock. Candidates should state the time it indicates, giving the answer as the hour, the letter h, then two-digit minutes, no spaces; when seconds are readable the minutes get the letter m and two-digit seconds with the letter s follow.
7h40
